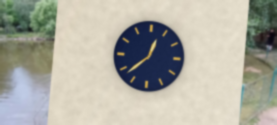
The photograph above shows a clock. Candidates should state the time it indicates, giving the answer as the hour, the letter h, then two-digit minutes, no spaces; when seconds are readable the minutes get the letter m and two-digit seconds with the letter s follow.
12h38
